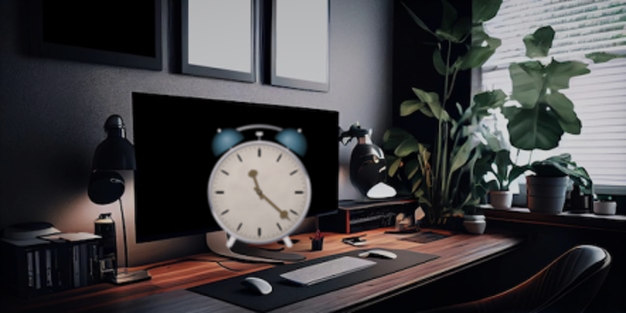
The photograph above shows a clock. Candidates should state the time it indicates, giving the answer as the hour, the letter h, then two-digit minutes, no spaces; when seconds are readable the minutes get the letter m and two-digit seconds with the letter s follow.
11h22
